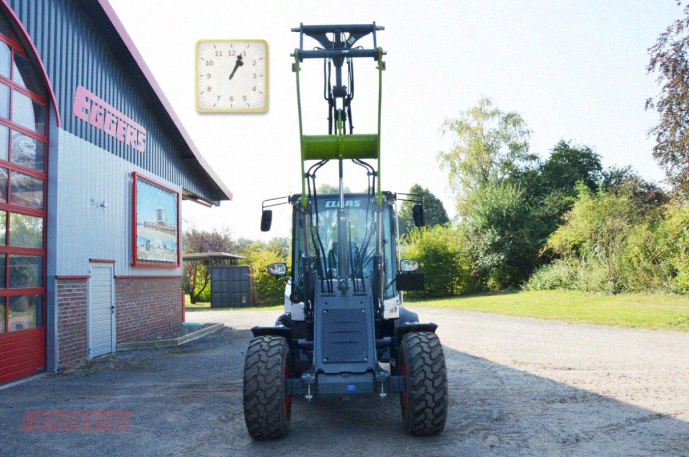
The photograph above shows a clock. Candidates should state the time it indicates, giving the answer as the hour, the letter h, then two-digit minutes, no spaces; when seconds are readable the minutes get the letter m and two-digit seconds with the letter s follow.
1h04
